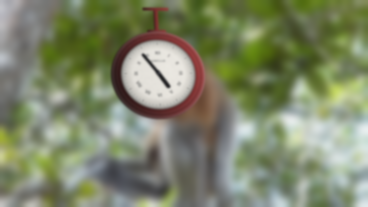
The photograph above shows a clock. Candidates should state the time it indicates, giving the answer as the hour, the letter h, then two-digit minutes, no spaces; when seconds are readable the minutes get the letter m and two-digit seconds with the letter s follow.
4h54
